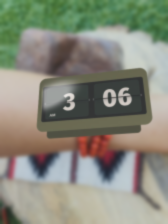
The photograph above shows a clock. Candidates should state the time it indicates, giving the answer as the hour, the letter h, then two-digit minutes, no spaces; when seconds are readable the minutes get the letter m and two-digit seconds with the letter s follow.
3h06
